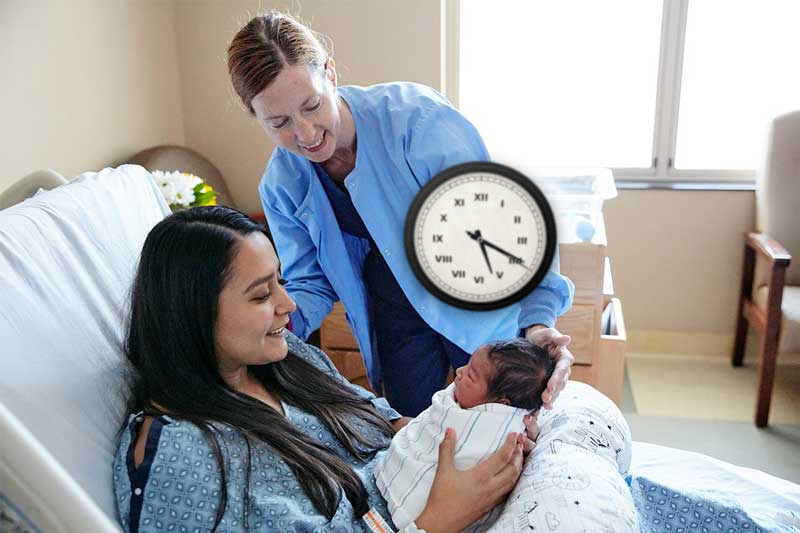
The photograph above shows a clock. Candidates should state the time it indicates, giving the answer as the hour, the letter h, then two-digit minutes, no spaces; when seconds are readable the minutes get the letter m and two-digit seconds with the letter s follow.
5h19m20s
